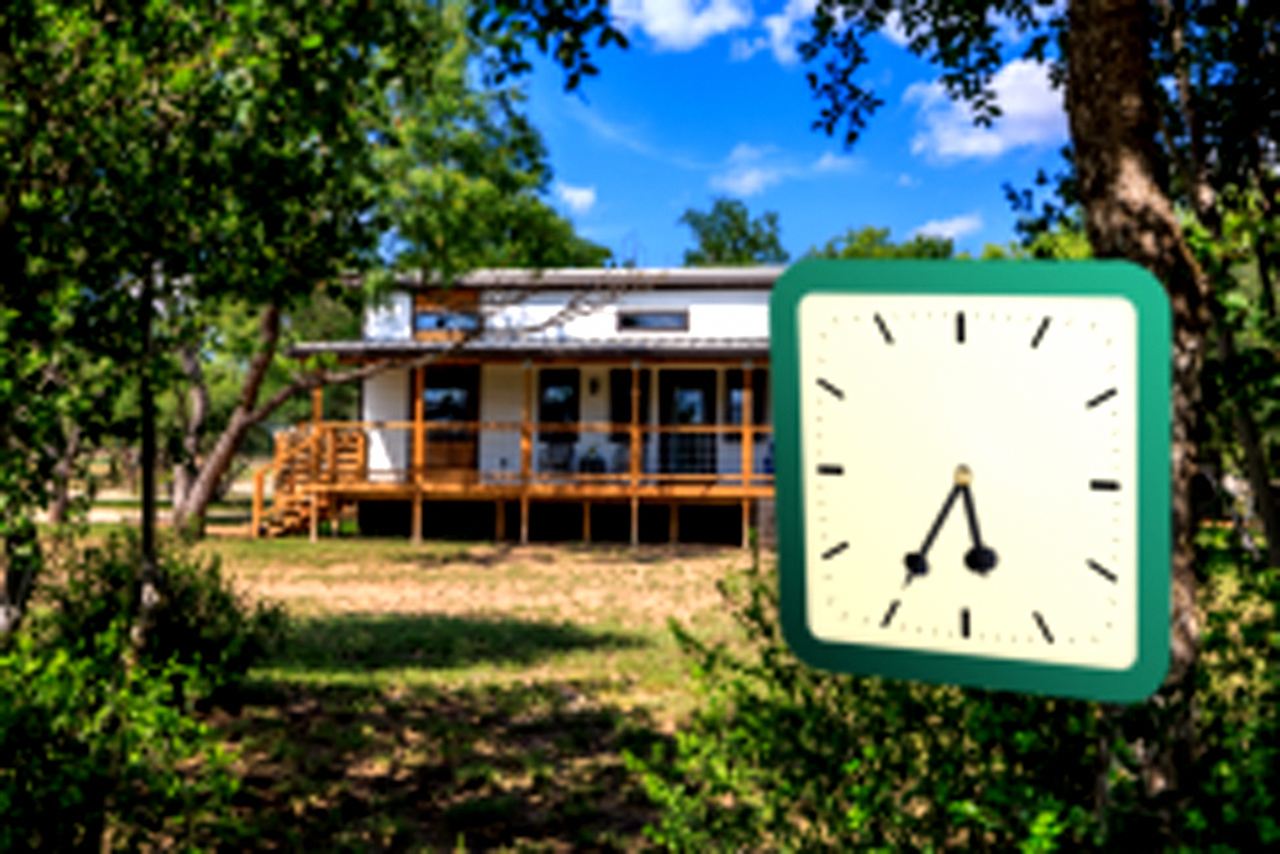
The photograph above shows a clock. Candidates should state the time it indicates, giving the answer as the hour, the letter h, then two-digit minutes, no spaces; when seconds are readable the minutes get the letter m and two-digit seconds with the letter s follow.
5h35
